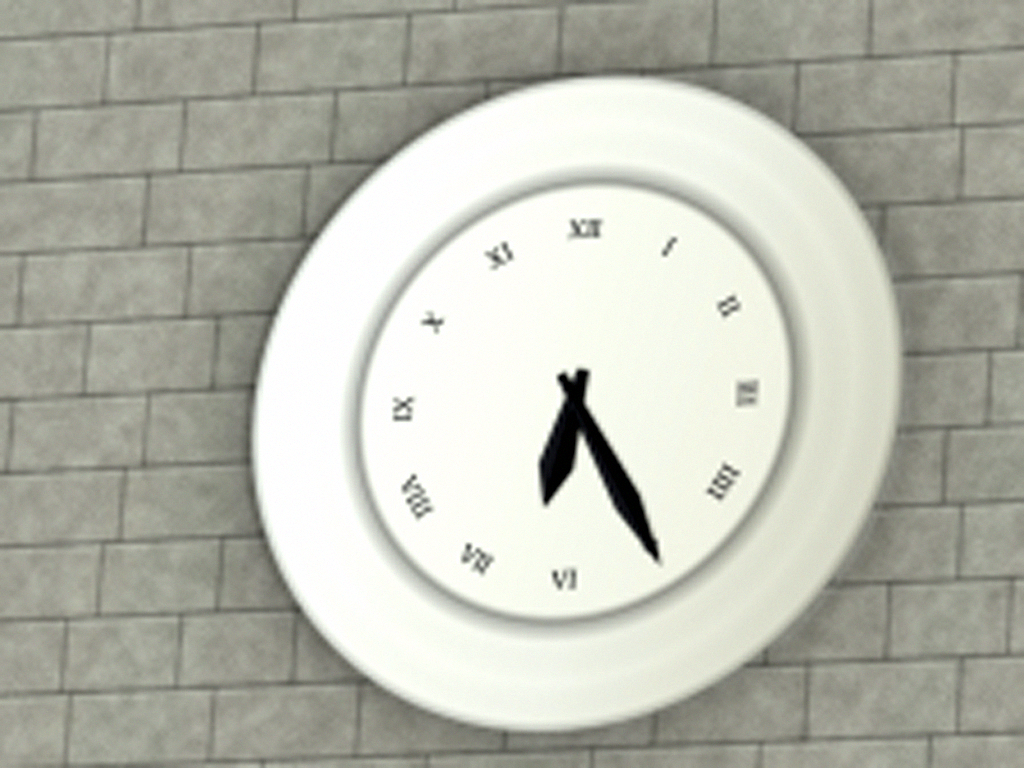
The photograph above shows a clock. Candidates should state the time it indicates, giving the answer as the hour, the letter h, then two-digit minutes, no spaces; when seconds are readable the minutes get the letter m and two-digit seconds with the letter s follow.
6h25
